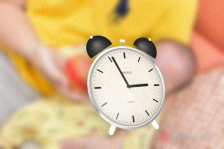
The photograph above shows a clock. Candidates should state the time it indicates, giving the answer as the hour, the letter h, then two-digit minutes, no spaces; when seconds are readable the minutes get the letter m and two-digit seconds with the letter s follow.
2h56
